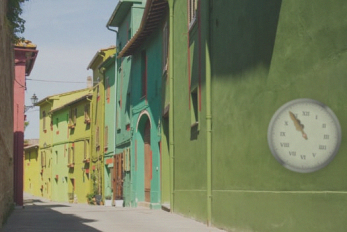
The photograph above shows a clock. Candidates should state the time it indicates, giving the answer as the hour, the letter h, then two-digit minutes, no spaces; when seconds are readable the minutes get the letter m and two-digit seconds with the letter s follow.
10h54
